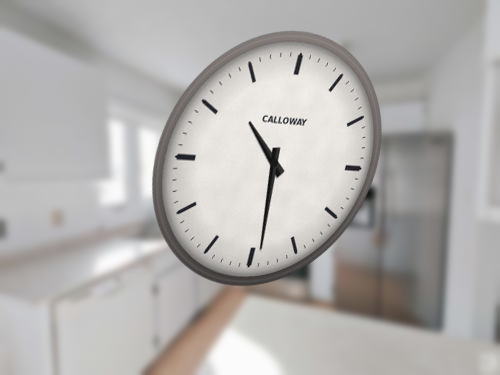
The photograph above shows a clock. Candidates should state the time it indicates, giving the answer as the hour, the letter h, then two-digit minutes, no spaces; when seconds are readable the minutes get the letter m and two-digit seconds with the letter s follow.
10h29
